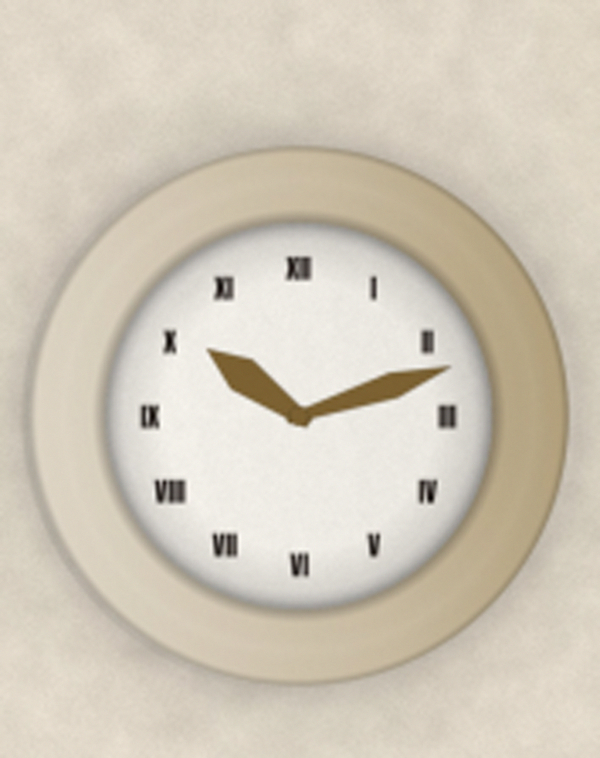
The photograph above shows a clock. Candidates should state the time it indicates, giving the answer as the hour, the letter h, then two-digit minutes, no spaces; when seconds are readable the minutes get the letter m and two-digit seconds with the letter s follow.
10h12
